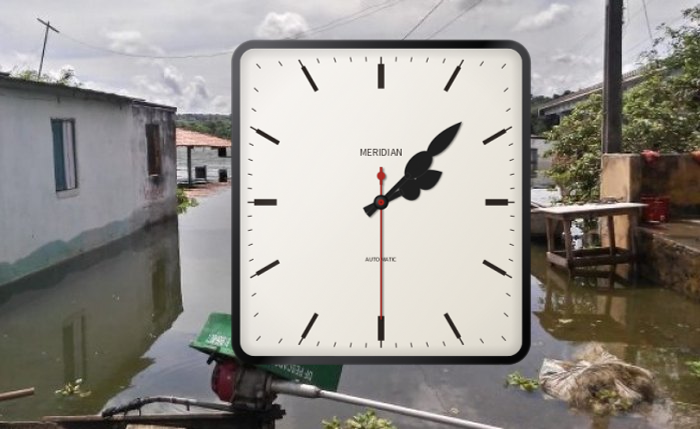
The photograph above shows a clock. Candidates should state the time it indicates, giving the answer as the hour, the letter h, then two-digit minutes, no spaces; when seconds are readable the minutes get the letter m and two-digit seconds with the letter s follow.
2h07m30s
